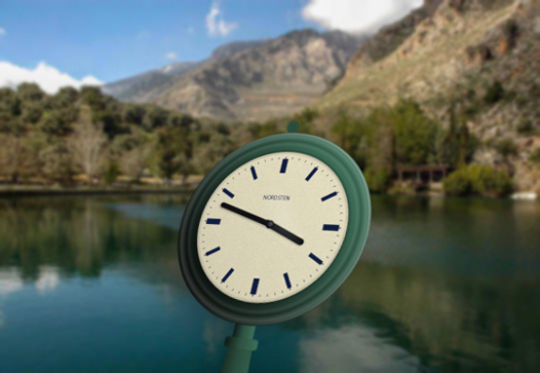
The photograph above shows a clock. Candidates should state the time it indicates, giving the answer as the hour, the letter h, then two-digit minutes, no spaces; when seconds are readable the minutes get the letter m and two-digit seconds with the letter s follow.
3h48
